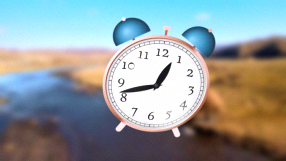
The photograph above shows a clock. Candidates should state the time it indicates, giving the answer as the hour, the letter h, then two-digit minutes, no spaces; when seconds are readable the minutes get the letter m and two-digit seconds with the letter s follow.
12h42
